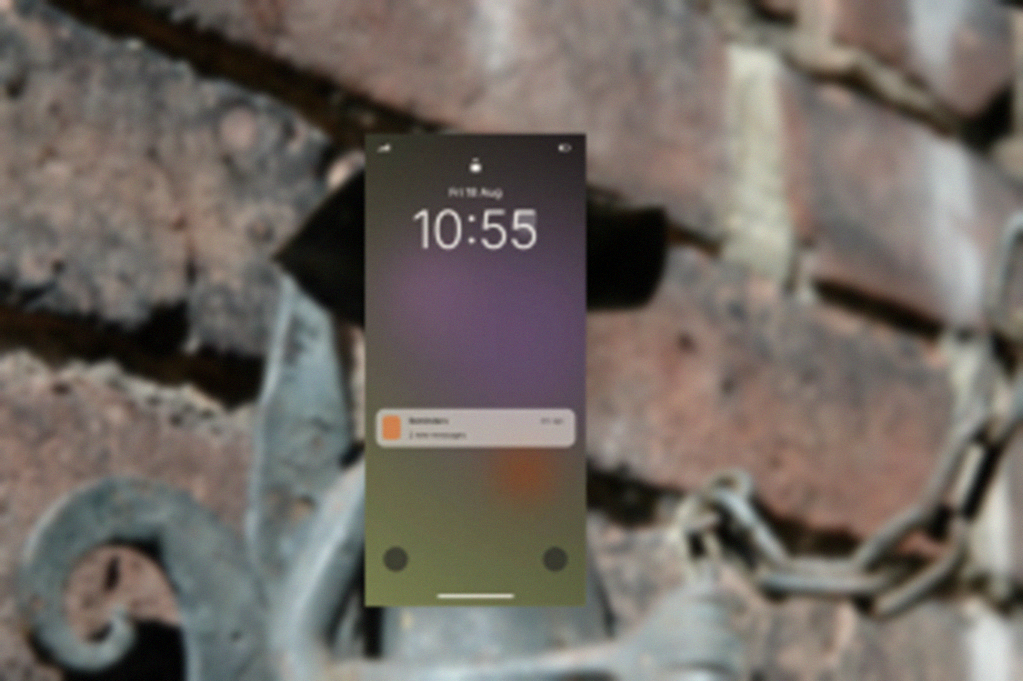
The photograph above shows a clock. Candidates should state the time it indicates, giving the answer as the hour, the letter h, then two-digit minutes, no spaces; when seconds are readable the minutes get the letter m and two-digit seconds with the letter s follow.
10h55
